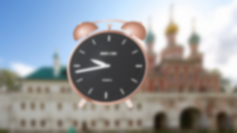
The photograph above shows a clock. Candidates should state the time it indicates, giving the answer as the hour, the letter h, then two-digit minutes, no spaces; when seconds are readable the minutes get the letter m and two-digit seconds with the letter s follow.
9h43
